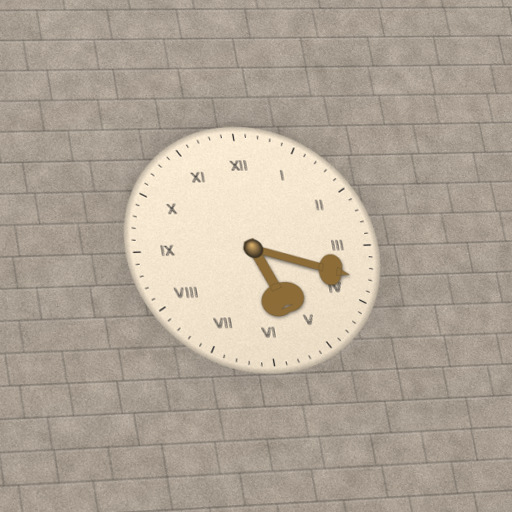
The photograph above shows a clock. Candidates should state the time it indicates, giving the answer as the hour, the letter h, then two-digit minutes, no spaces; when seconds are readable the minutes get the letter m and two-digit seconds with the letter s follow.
5h18
